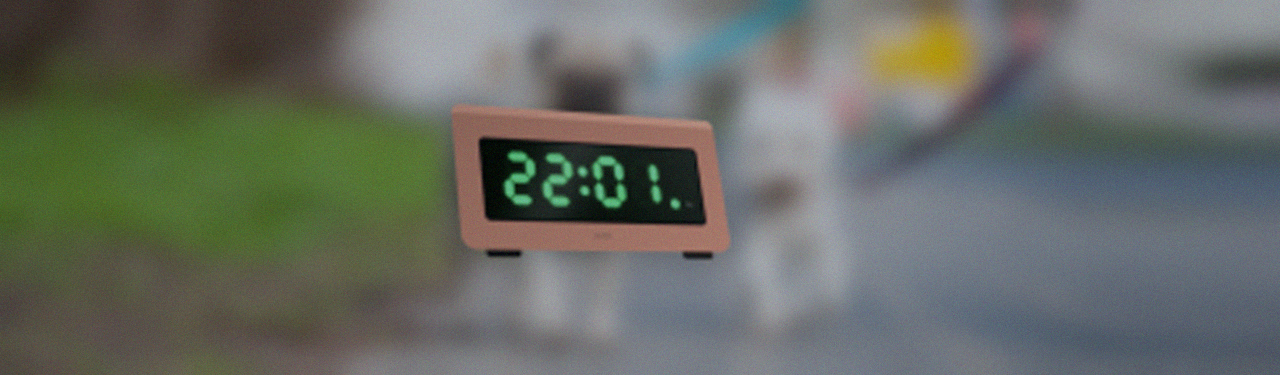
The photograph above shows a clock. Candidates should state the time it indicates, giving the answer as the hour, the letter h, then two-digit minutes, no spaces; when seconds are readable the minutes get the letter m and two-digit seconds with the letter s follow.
22h01
